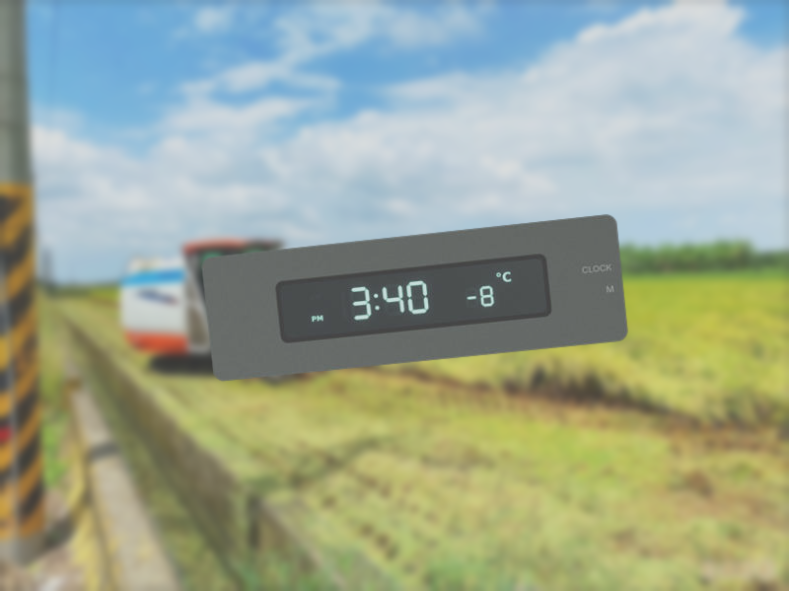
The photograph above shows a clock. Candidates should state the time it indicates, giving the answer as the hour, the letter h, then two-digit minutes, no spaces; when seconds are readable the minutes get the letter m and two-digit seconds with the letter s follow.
3h40
